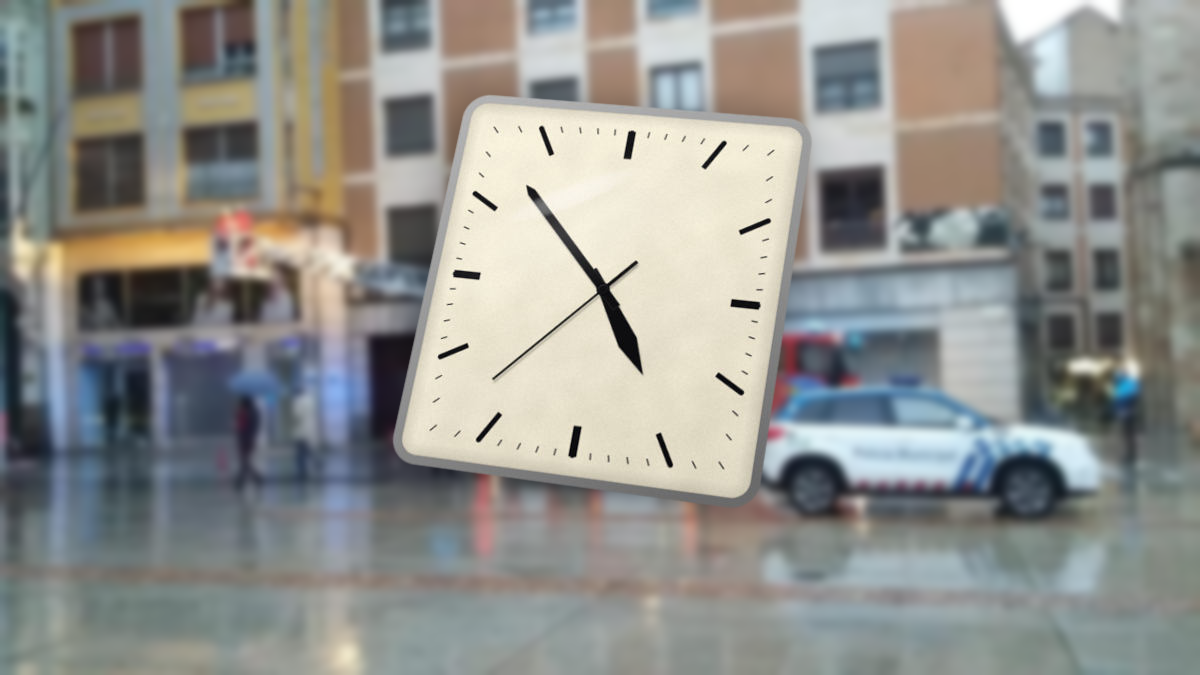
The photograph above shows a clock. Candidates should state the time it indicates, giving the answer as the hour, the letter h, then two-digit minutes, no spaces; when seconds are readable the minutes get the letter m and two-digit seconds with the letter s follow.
4h52m37s
